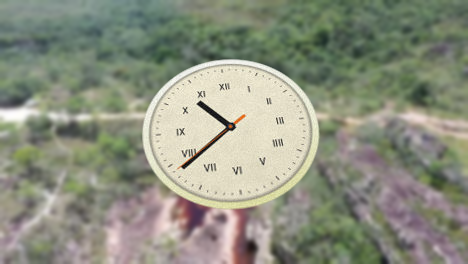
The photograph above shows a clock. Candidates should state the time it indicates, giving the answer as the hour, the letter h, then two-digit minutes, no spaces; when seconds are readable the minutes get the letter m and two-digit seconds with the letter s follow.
10h38m39s
